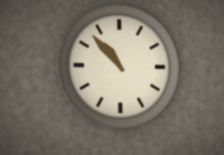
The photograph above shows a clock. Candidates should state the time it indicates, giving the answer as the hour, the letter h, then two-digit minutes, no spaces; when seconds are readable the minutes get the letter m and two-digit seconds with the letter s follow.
10h53
